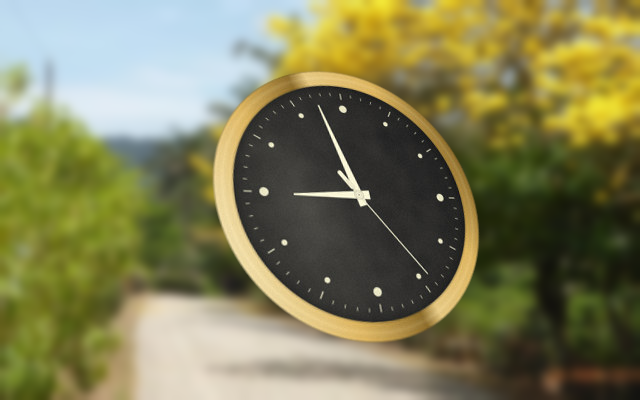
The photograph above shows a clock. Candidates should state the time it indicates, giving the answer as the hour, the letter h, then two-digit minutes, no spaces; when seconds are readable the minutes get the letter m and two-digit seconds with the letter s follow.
8h57m24s
